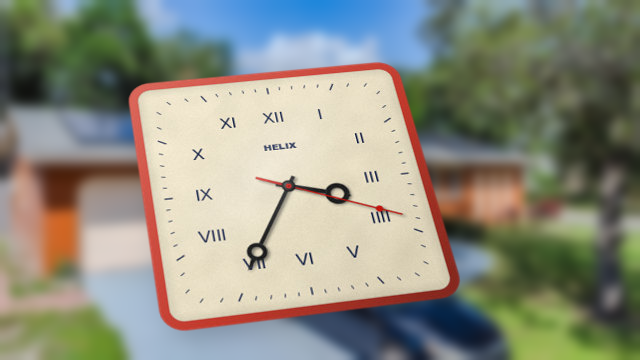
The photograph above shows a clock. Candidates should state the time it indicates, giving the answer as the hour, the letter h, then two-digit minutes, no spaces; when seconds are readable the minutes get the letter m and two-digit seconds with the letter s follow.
3h35m19s
